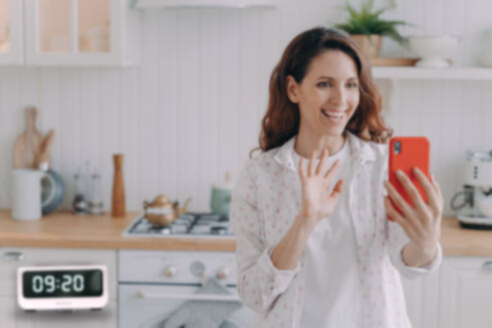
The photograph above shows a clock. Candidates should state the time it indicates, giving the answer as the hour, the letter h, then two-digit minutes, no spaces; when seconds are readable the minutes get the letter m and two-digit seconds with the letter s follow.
9h20
